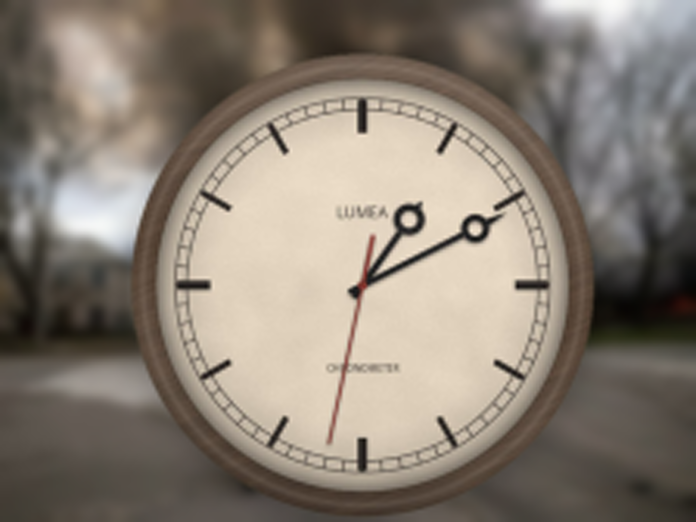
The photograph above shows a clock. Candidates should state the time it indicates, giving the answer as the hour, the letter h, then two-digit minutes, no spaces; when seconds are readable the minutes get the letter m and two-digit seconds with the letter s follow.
1h10m32s
